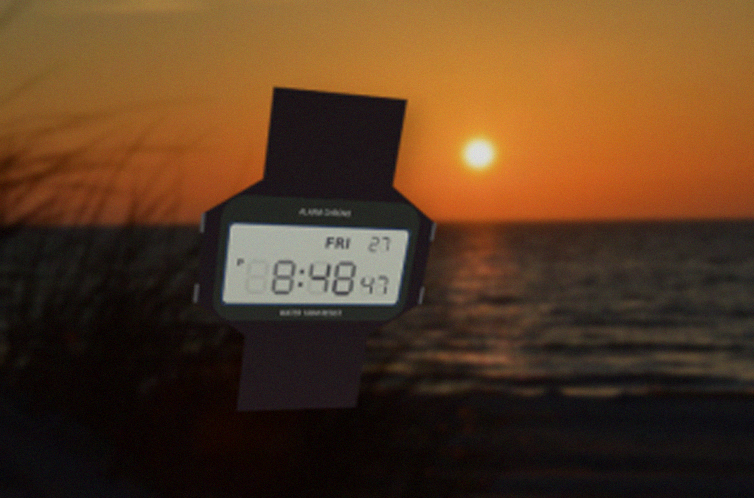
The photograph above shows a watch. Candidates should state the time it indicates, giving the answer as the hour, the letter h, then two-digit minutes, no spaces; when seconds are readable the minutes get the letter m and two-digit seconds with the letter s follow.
8h48m47s
